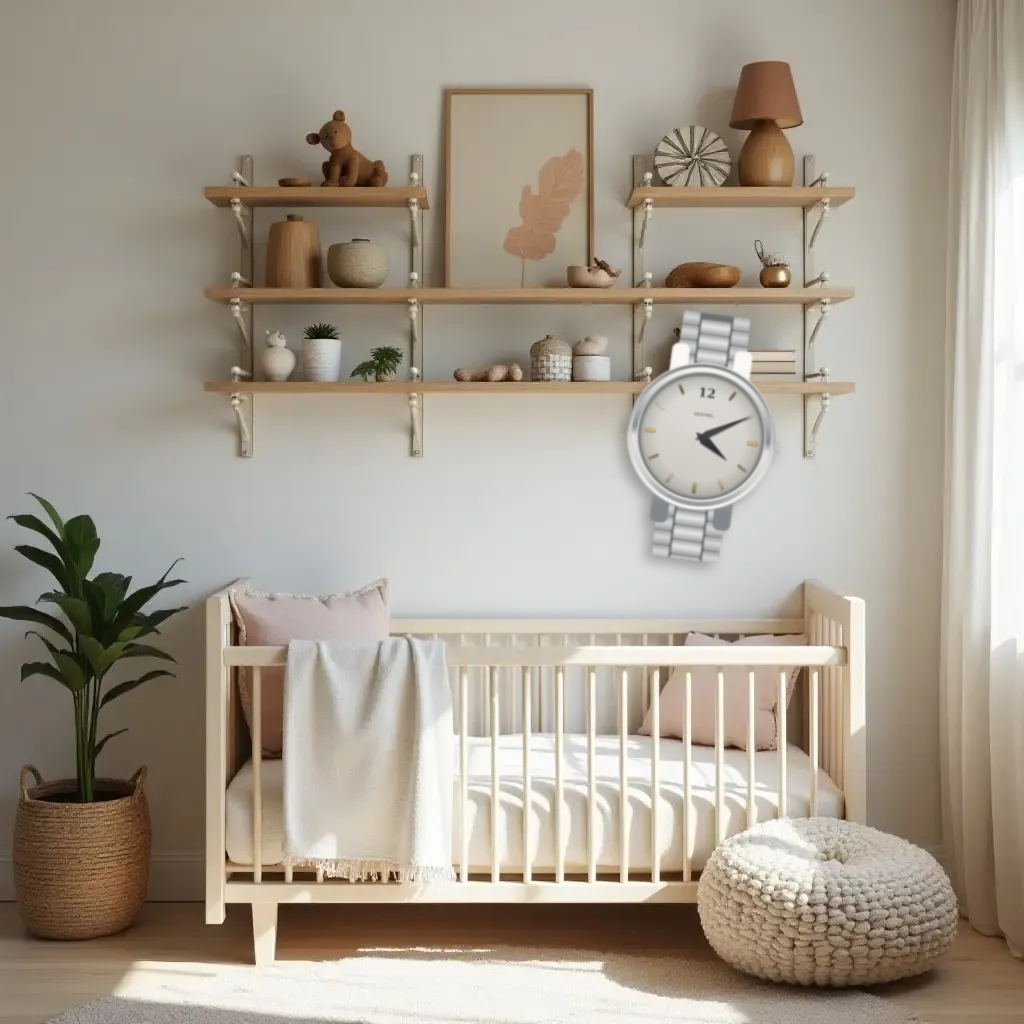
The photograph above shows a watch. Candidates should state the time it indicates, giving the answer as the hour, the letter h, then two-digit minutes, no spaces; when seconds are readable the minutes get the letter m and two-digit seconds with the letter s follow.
4h10
